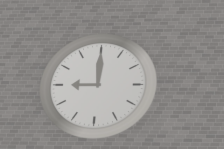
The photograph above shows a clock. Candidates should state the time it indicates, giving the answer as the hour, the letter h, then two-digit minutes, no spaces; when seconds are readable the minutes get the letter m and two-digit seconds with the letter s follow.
9h00
